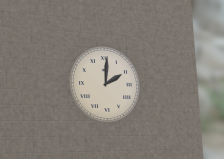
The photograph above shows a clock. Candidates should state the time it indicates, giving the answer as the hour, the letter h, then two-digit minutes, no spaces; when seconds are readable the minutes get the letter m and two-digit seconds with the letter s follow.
2h01
